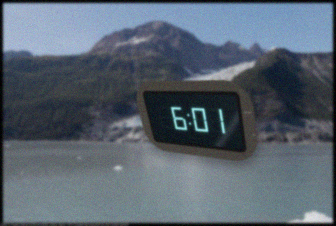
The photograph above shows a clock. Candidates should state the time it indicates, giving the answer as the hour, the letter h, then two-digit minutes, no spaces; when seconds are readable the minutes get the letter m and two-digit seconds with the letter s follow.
6h01
